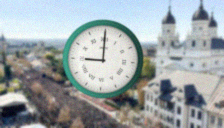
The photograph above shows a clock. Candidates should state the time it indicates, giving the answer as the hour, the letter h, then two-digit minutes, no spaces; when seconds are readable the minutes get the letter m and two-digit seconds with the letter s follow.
9h00
